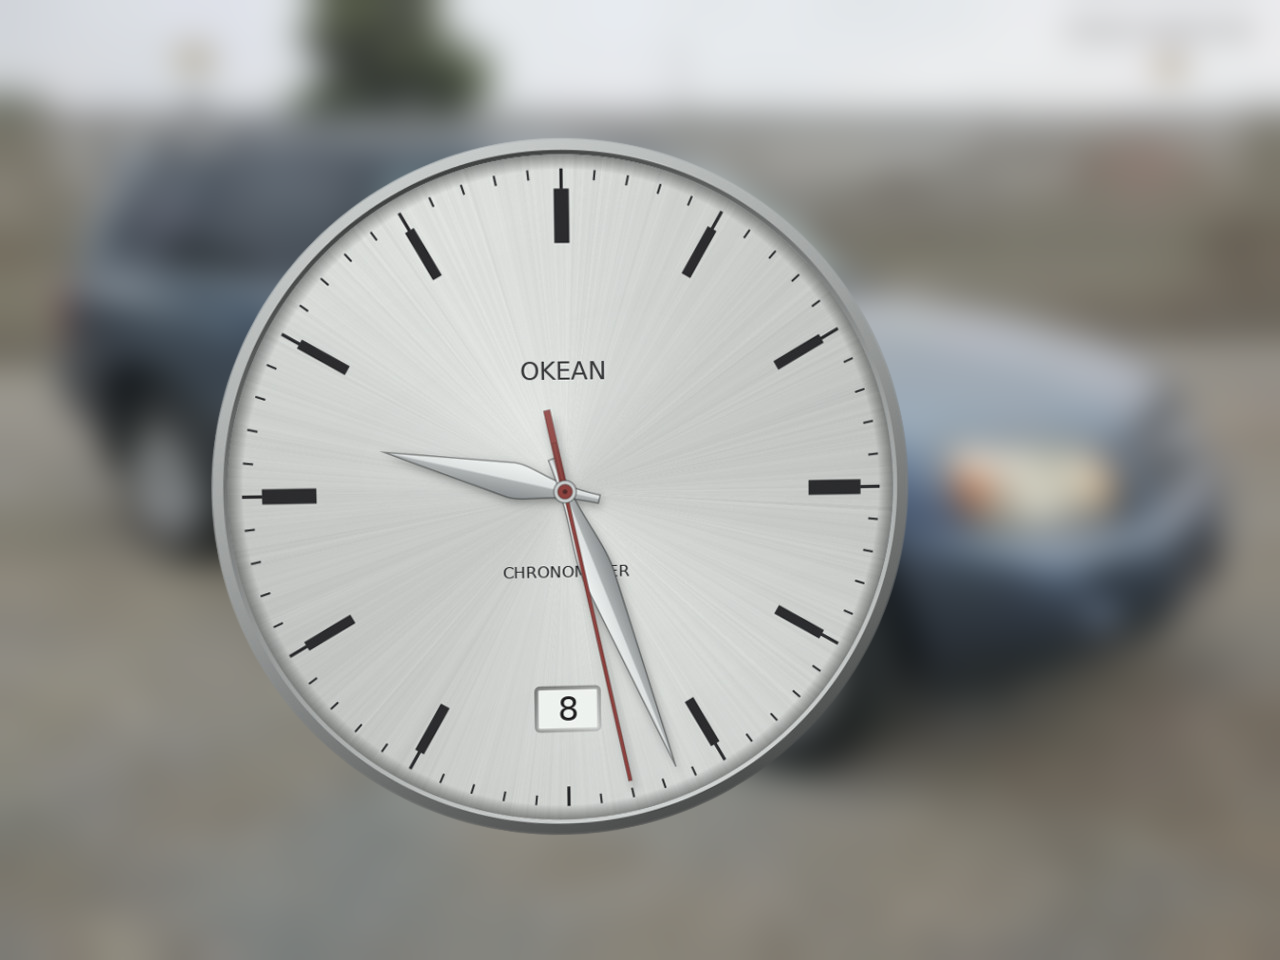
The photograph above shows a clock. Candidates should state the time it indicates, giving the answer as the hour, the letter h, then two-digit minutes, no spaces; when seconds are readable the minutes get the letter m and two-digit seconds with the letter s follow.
9h26m28s
